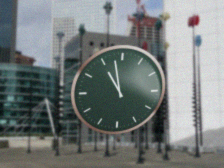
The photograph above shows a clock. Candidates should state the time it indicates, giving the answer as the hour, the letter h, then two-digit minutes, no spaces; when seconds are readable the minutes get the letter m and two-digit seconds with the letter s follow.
10h58
